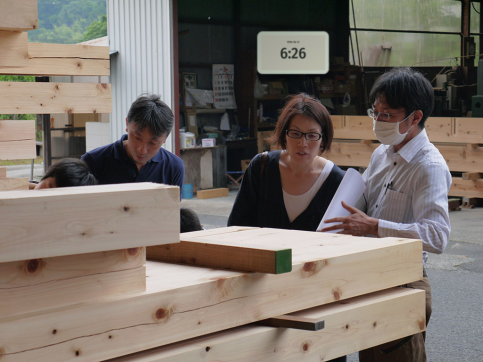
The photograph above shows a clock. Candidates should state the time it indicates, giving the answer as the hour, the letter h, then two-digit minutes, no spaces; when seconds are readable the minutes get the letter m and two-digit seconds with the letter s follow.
6h26
